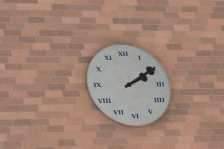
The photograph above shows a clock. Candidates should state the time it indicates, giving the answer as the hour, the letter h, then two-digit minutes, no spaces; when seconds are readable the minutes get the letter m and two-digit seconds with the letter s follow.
2h10
